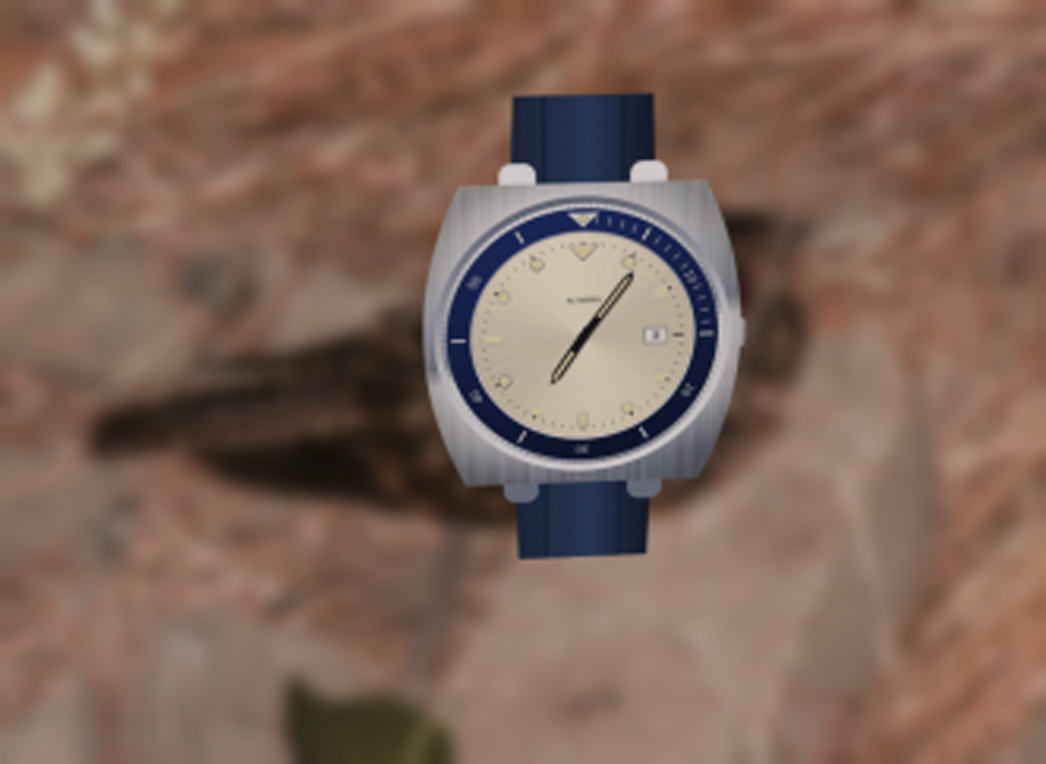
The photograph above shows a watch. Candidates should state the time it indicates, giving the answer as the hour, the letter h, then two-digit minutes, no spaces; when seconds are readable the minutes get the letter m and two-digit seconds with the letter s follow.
7h06
